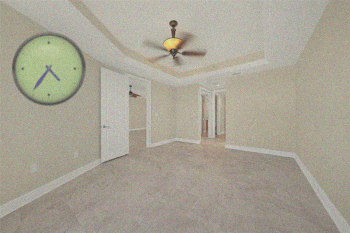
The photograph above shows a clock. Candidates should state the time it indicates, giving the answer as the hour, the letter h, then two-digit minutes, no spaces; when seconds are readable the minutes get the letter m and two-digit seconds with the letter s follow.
4h36
